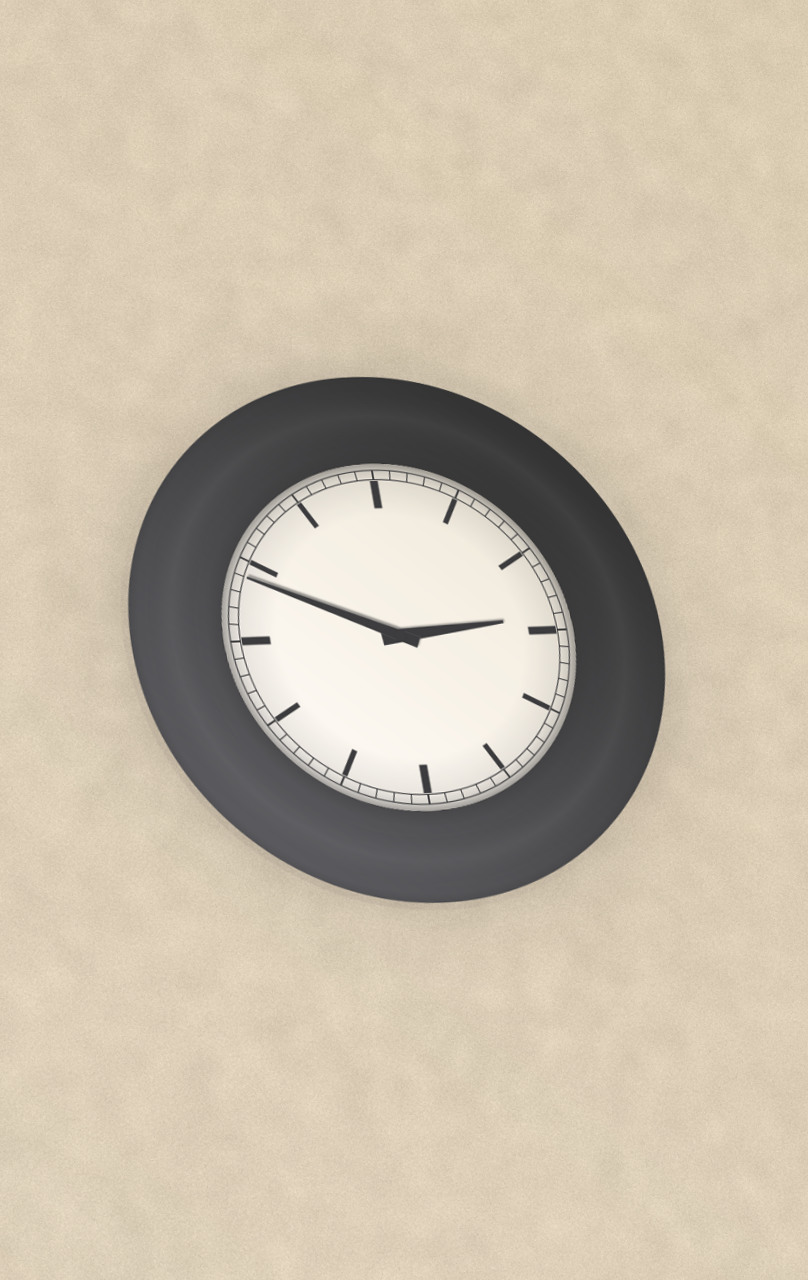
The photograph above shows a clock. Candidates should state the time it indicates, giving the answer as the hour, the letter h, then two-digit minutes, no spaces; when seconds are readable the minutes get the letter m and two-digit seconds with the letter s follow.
2h49
